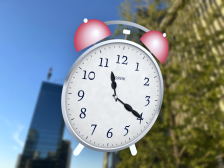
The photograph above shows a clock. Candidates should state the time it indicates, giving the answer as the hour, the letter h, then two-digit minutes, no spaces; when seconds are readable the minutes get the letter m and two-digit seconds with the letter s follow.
11h20
